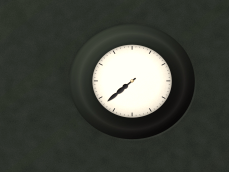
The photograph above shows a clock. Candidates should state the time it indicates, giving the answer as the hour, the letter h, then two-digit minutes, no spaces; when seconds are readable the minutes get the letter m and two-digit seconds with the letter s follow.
7h38
